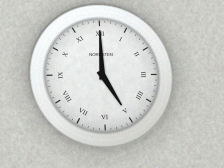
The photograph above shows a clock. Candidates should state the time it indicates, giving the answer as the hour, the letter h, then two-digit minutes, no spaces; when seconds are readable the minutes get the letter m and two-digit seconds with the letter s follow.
5h00
